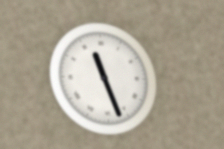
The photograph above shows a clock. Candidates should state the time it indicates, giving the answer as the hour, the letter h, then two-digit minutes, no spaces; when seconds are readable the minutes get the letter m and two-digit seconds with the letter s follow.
11h27
